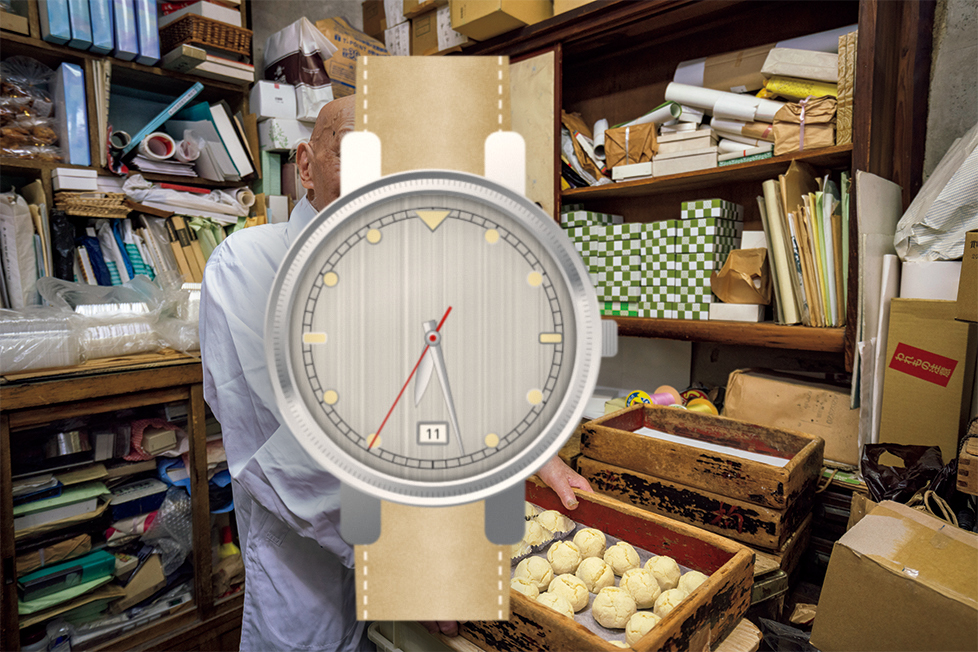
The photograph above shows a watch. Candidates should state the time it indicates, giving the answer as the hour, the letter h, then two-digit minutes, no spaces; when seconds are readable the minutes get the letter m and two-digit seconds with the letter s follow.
6h27m35s
